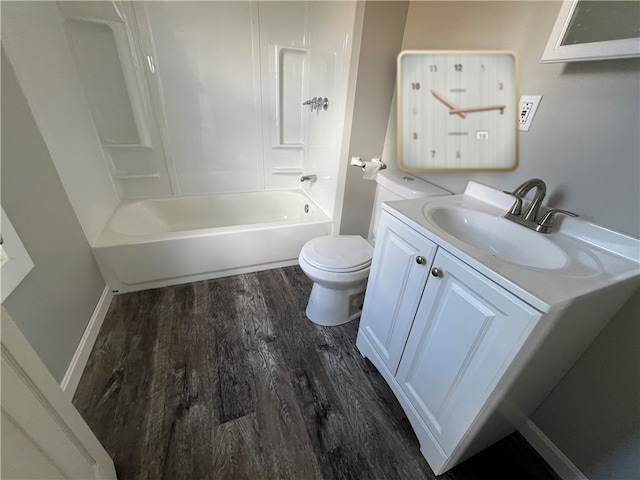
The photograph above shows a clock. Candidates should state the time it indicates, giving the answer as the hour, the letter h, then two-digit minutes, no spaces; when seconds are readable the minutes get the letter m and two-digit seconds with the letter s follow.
10h14
